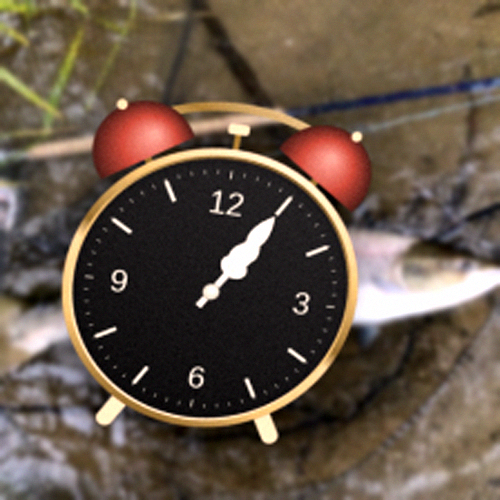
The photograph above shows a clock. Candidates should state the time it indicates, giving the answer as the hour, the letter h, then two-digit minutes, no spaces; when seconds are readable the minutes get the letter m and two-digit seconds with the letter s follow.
1h05
